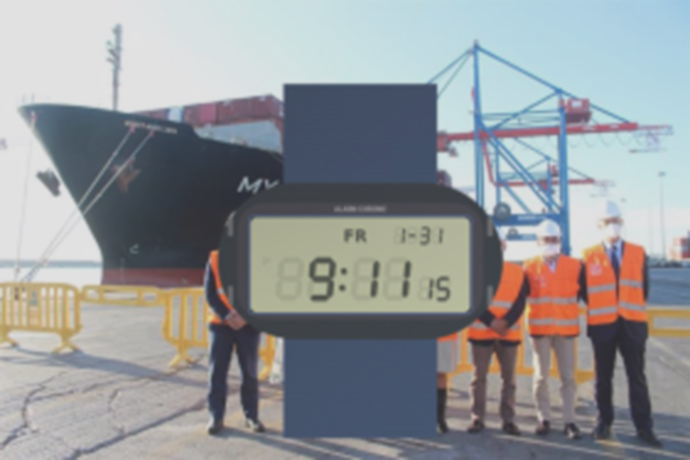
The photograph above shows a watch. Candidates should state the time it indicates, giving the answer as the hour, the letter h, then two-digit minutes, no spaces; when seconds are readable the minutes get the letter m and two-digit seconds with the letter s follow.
9h11m15s
